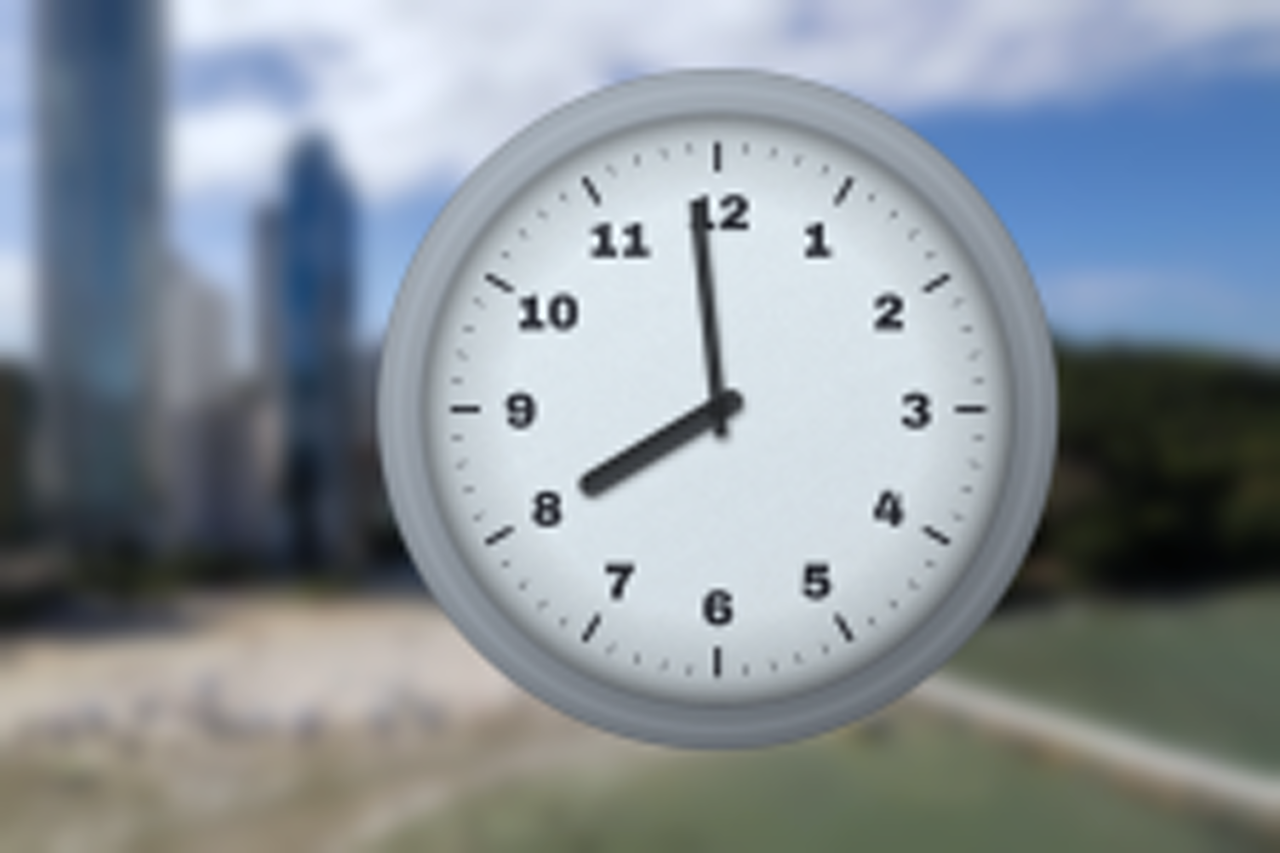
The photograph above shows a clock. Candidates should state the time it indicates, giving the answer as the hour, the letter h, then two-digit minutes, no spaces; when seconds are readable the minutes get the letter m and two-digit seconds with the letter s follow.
7h59
